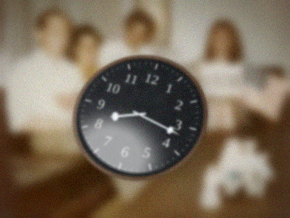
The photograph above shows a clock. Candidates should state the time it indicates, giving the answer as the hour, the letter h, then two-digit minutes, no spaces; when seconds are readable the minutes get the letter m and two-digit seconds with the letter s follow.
8h17
